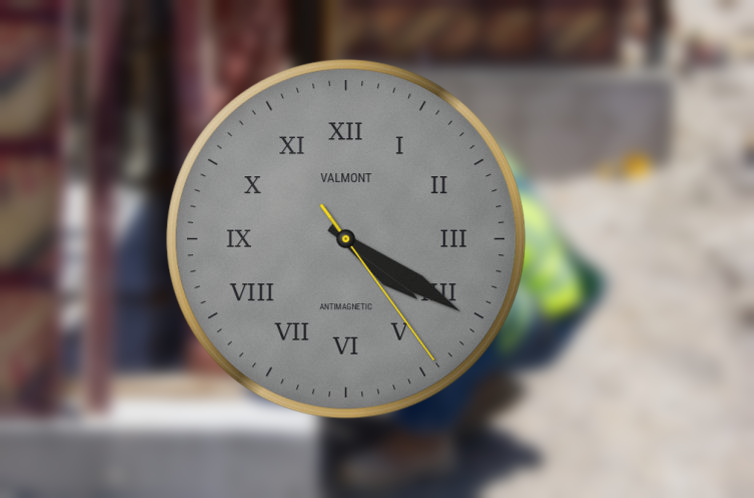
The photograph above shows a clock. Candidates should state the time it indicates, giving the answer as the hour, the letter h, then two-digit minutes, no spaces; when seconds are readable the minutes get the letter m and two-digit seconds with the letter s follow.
4h20m24s
